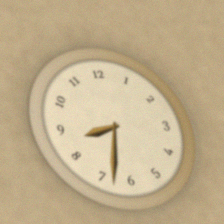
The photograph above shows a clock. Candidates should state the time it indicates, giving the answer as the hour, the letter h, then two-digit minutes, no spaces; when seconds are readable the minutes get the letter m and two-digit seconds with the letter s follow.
8h33
